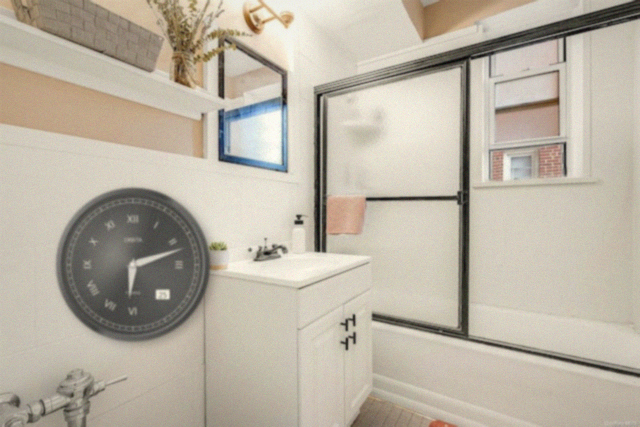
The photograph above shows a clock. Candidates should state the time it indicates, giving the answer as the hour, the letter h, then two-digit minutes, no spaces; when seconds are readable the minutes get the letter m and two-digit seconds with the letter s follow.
6h12
